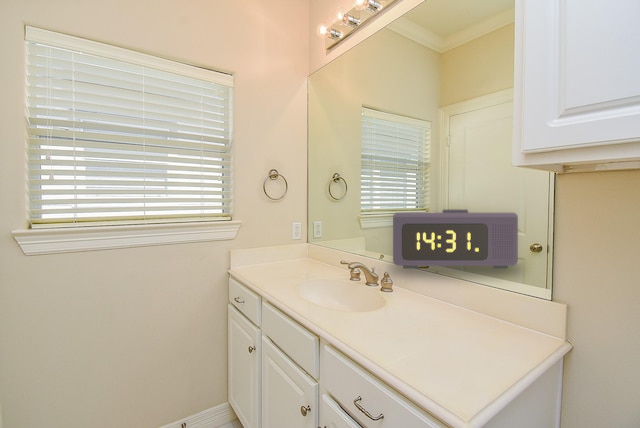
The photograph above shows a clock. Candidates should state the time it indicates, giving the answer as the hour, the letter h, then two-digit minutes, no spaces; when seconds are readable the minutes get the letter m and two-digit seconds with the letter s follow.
14h31
